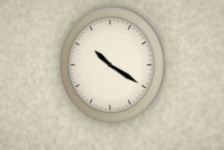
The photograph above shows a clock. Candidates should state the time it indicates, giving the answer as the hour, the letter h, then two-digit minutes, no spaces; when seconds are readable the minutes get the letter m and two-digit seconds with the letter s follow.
10h20
